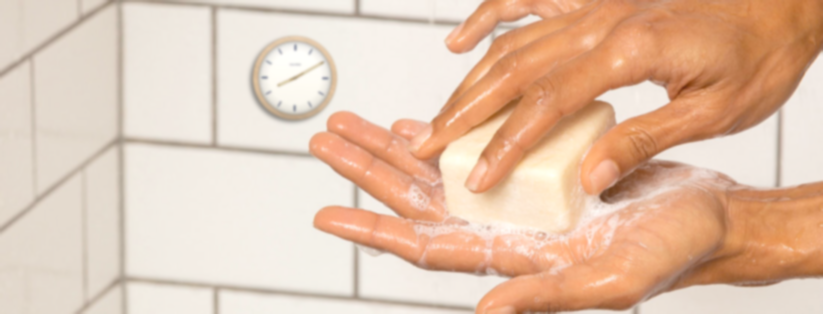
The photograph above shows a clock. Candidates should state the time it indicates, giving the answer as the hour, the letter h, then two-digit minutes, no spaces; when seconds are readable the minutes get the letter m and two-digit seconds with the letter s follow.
8h10
